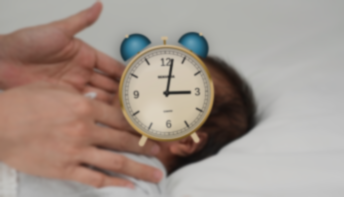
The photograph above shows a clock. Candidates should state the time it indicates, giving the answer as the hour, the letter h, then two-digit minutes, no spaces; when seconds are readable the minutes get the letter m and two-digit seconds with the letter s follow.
3h02
